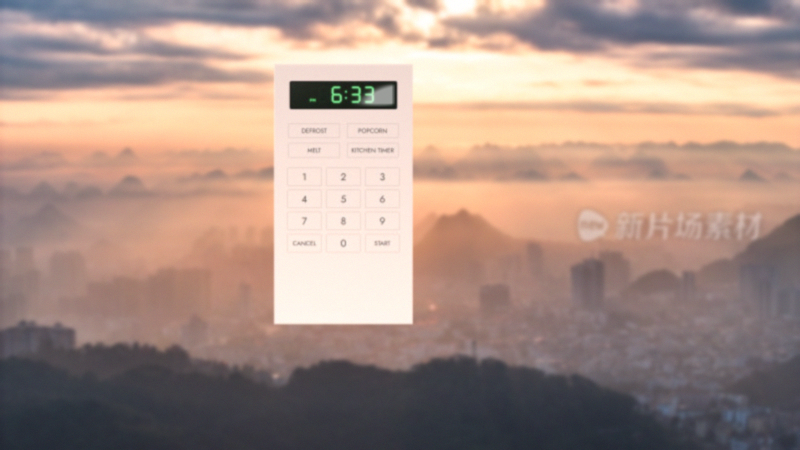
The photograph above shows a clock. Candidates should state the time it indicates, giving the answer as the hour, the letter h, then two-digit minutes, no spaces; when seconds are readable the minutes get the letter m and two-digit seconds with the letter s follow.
6h33
